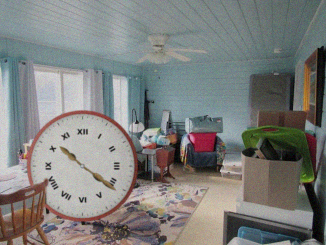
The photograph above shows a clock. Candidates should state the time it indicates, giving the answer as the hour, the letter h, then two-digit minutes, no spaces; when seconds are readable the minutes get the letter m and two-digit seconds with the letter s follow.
10h21
